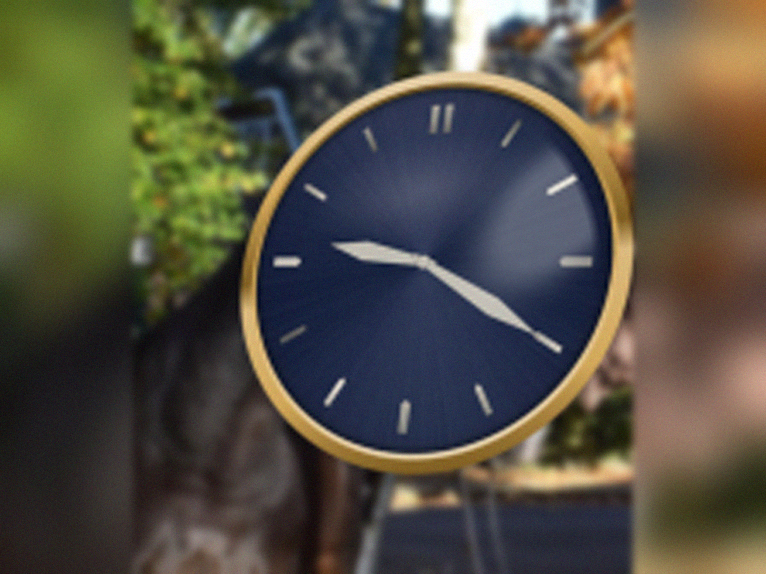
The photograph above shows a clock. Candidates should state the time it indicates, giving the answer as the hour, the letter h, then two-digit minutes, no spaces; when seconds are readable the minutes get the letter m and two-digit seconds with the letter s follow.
9h20
